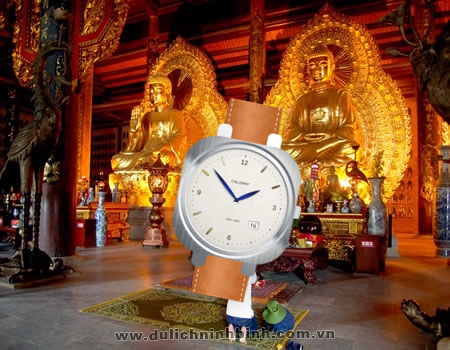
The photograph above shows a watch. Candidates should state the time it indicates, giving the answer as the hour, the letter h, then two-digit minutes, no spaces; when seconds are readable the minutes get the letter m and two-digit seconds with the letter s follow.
1h52
